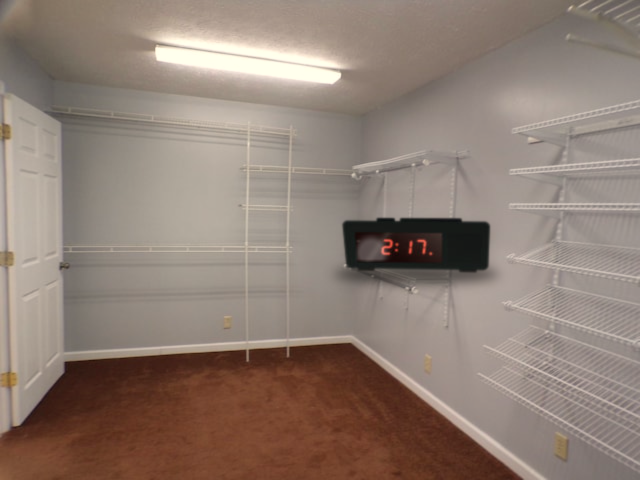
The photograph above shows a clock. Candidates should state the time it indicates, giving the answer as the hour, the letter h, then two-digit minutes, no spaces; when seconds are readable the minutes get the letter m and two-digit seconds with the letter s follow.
2h17
